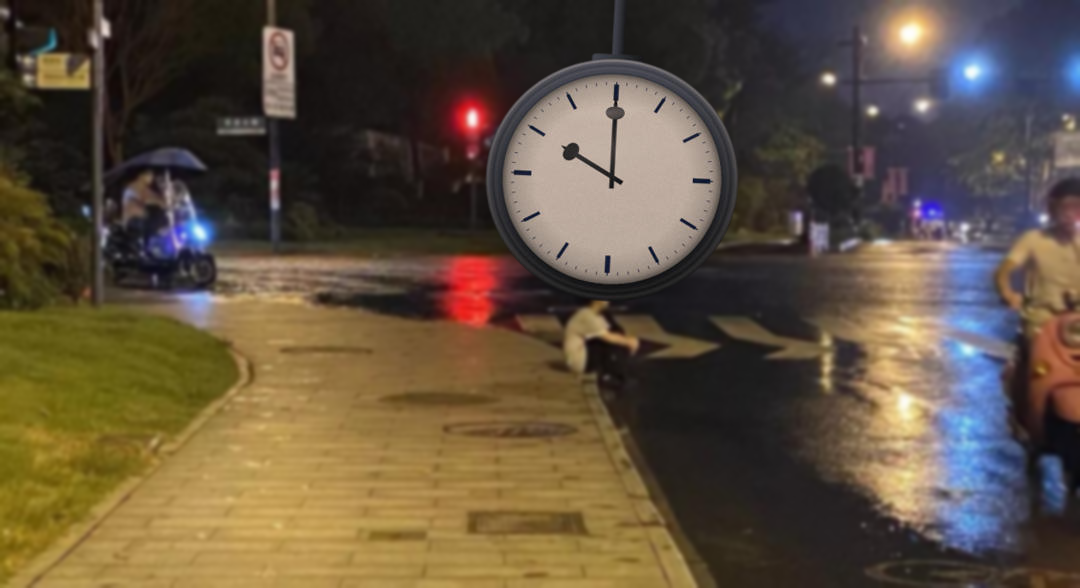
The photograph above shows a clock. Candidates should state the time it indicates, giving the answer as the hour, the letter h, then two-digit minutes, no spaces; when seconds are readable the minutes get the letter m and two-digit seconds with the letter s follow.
10h00
